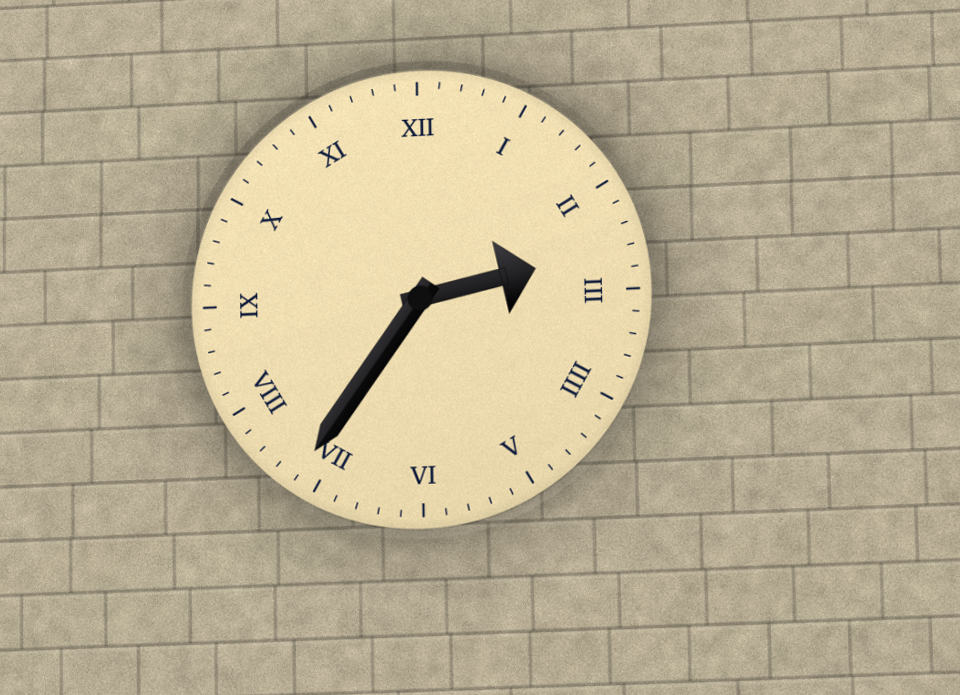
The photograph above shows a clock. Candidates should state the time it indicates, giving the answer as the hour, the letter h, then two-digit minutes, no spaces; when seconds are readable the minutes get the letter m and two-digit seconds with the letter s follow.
2h36
